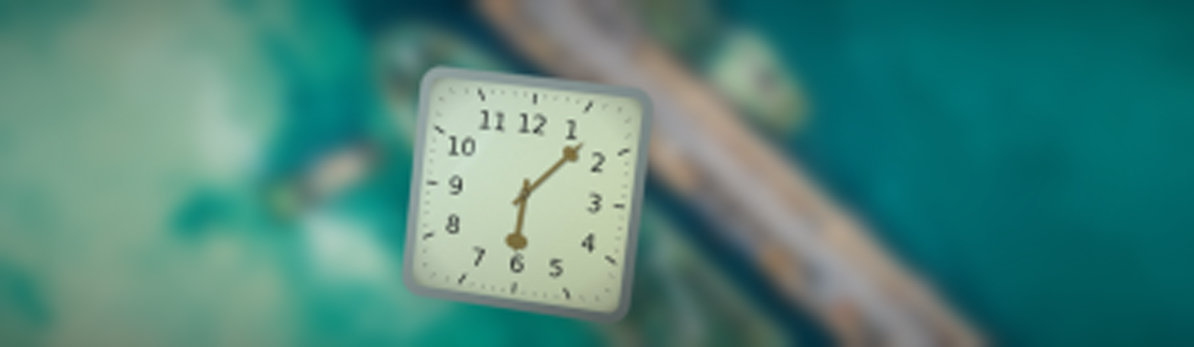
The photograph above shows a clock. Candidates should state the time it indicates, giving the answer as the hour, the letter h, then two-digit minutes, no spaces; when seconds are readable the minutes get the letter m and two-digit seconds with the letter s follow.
6h07
